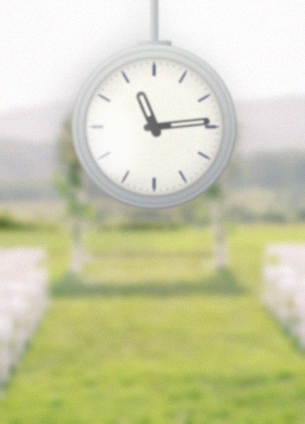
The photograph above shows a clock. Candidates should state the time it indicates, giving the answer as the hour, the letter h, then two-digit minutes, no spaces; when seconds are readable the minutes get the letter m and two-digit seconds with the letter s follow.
11h14
